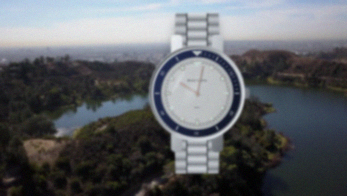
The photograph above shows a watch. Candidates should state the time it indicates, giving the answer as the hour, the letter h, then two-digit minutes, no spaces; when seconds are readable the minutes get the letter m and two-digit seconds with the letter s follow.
10h02
